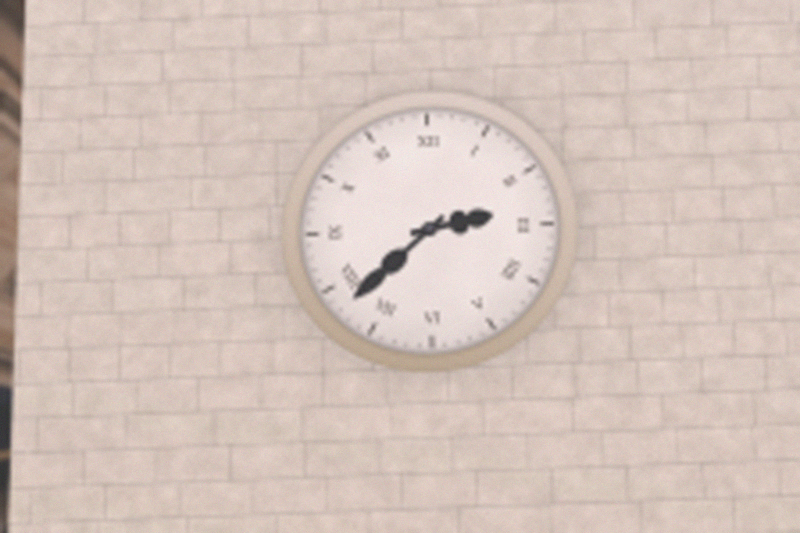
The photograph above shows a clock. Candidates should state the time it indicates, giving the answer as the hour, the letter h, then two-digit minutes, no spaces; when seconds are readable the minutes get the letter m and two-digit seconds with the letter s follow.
2h38
